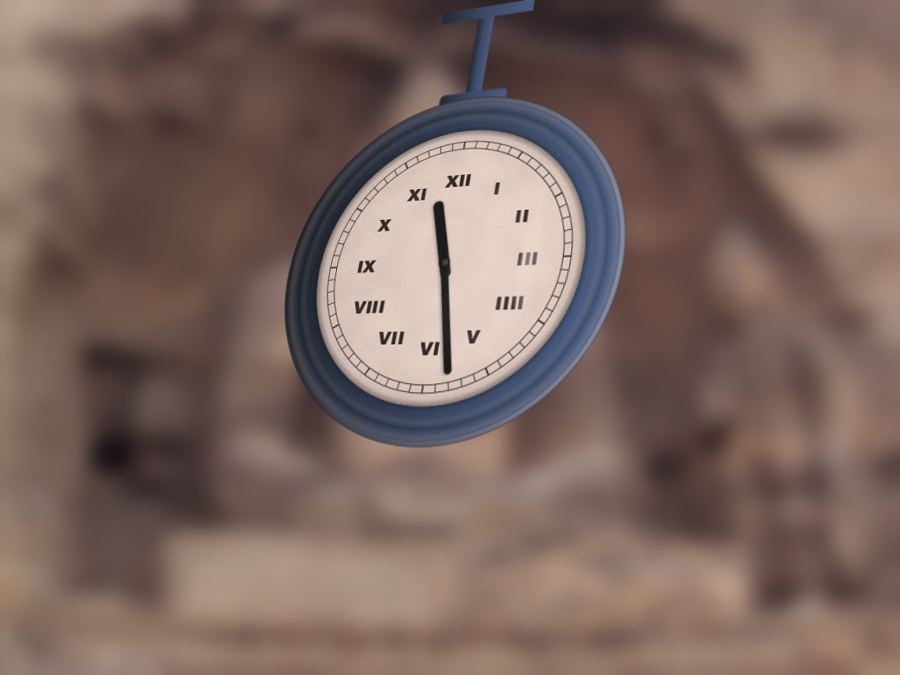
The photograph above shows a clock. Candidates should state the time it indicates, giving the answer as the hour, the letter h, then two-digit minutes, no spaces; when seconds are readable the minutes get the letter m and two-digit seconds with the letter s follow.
11h28
